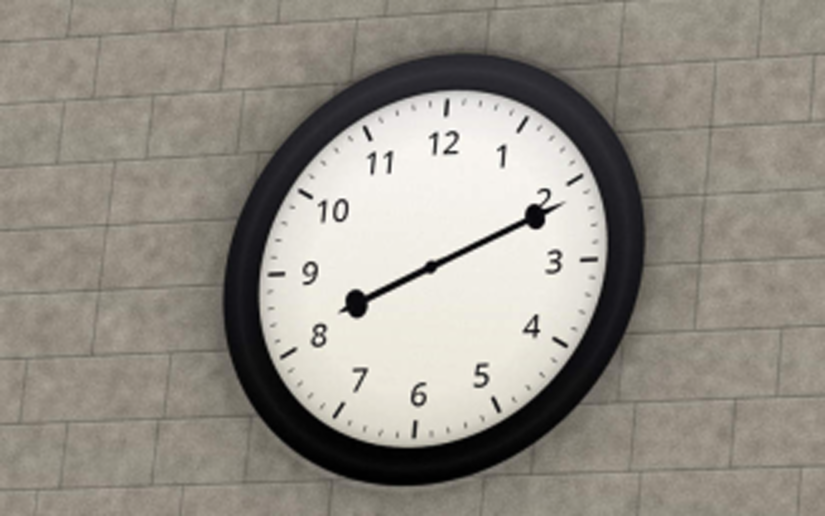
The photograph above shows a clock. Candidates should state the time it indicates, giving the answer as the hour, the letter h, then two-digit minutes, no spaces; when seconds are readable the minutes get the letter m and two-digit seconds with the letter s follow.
8h11
